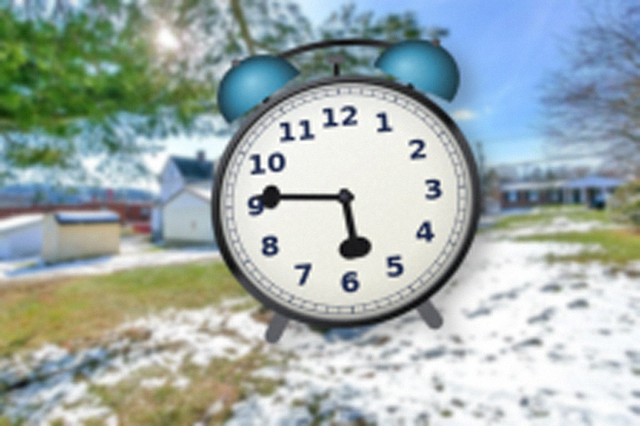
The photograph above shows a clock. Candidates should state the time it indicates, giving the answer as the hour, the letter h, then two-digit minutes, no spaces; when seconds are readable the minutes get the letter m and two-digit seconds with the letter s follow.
5h46
